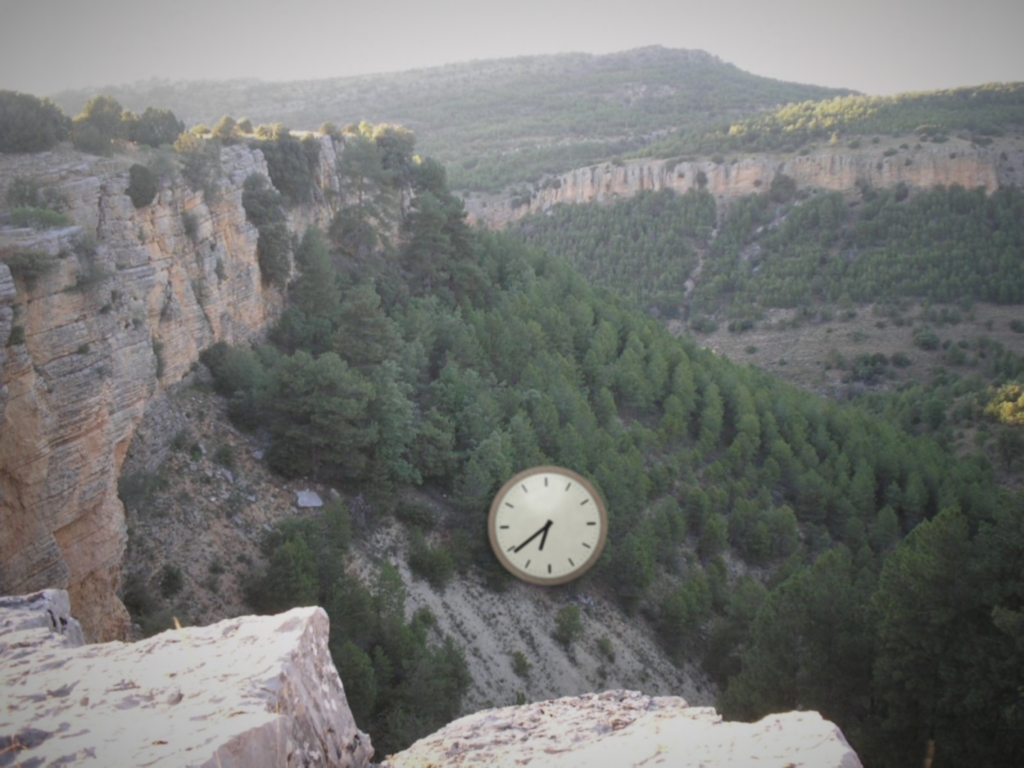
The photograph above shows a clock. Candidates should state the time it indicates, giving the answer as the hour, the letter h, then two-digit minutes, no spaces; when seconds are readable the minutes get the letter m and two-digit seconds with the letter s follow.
6h39
